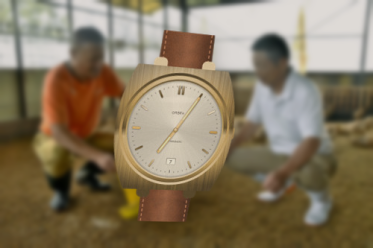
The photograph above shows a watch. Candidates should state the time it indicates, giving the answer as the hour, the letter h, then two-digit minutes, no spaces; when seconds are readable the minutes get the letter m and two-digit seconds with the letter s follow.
7h05
